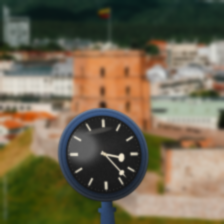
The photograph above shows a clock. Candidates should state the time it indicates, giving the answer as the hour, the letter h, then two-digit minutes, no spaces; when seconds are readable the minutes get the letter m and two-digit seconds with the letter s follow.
3h23
